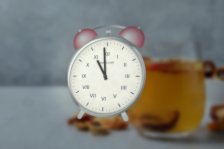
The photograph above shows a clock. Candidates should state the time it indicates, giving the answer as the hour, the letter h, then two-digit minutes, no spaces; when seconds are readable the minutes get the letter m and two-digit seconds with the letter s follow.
10h59
